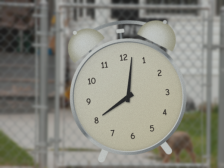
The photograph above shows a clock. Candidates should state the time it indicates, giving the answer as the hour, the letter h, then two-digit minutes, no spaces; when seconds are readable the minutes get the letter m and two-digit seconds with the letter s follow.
8h02
